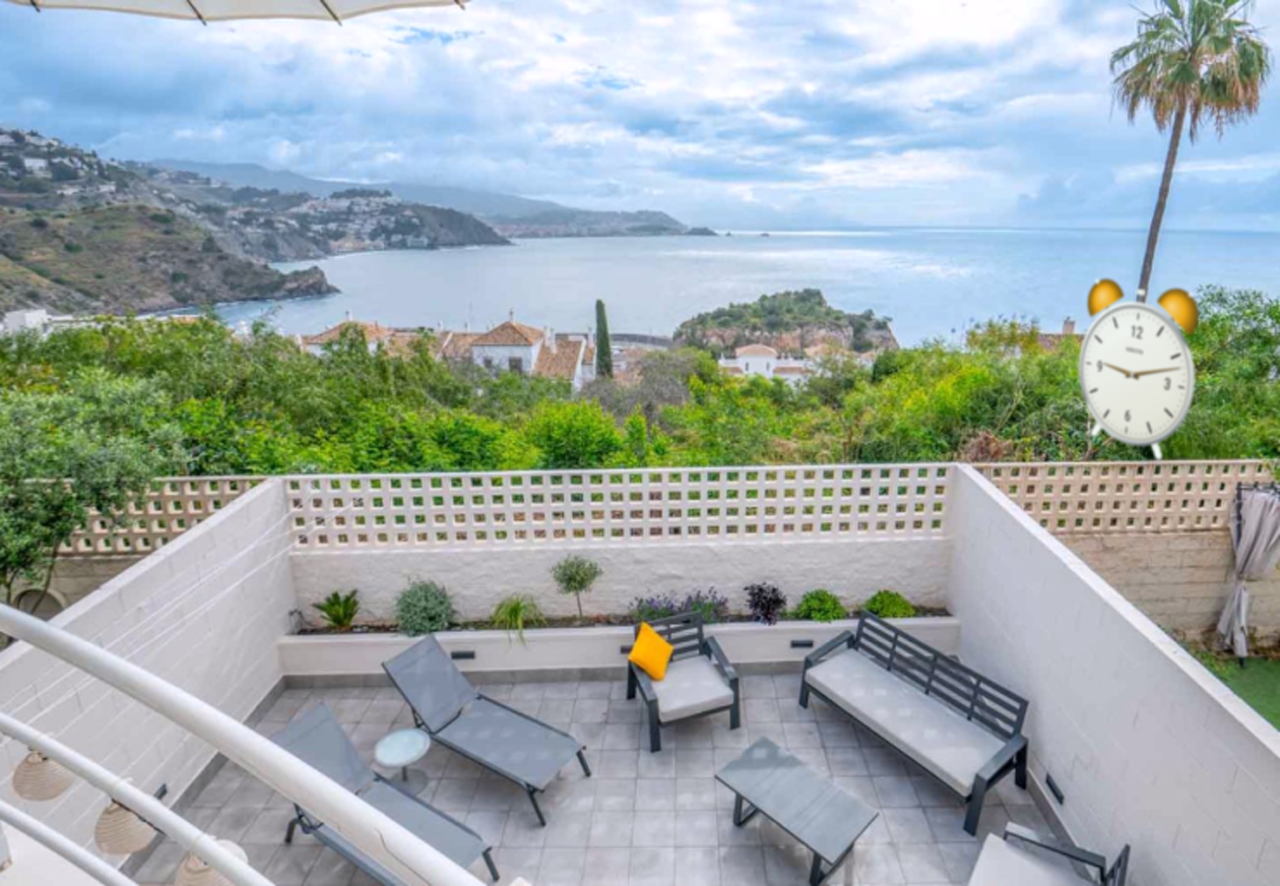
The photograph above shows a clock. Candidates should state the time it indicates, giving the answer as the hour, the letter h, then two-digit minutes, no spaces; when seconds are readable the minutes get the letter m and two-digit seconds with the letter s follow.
9h12
